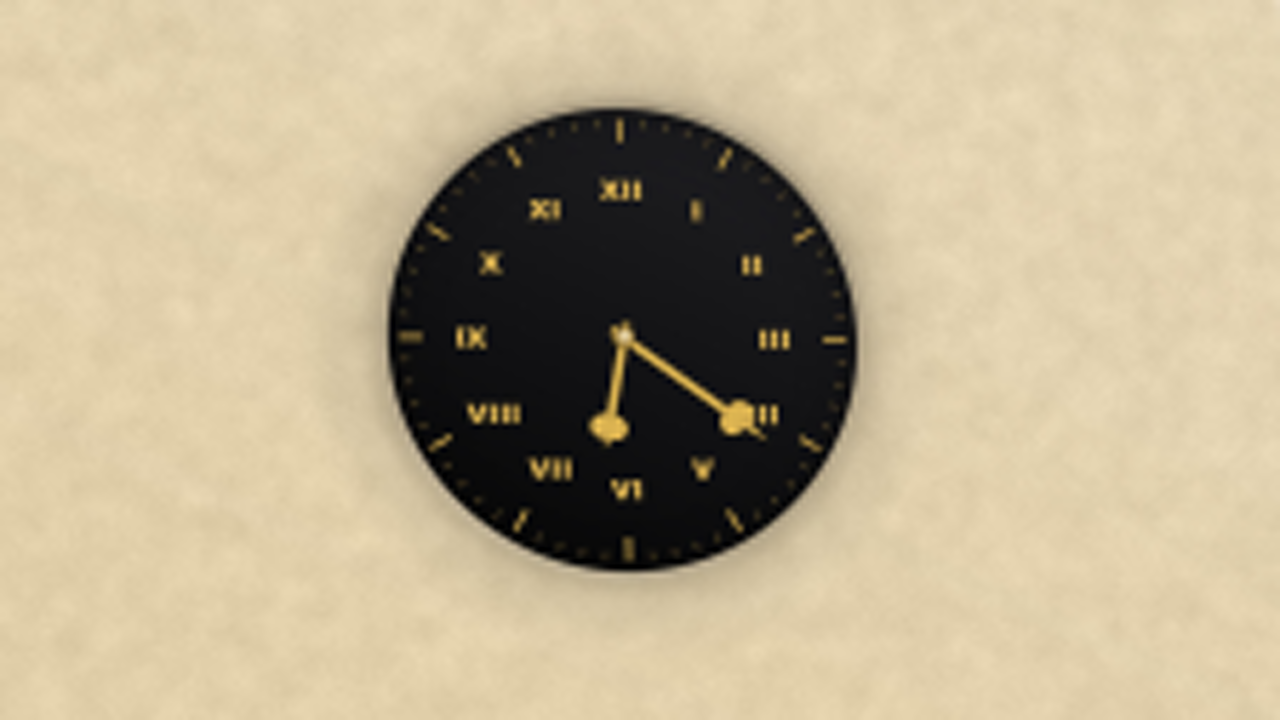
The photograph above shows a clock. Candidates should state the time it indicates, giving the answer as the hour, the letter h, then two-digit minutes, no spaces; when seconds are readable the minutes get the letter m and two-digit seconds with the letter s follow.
6h21
